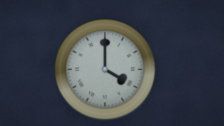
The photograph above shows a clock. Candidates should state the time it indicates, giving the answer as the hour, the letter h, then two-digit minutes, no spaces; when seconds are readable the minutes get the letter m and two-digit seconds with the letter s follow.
4h00
